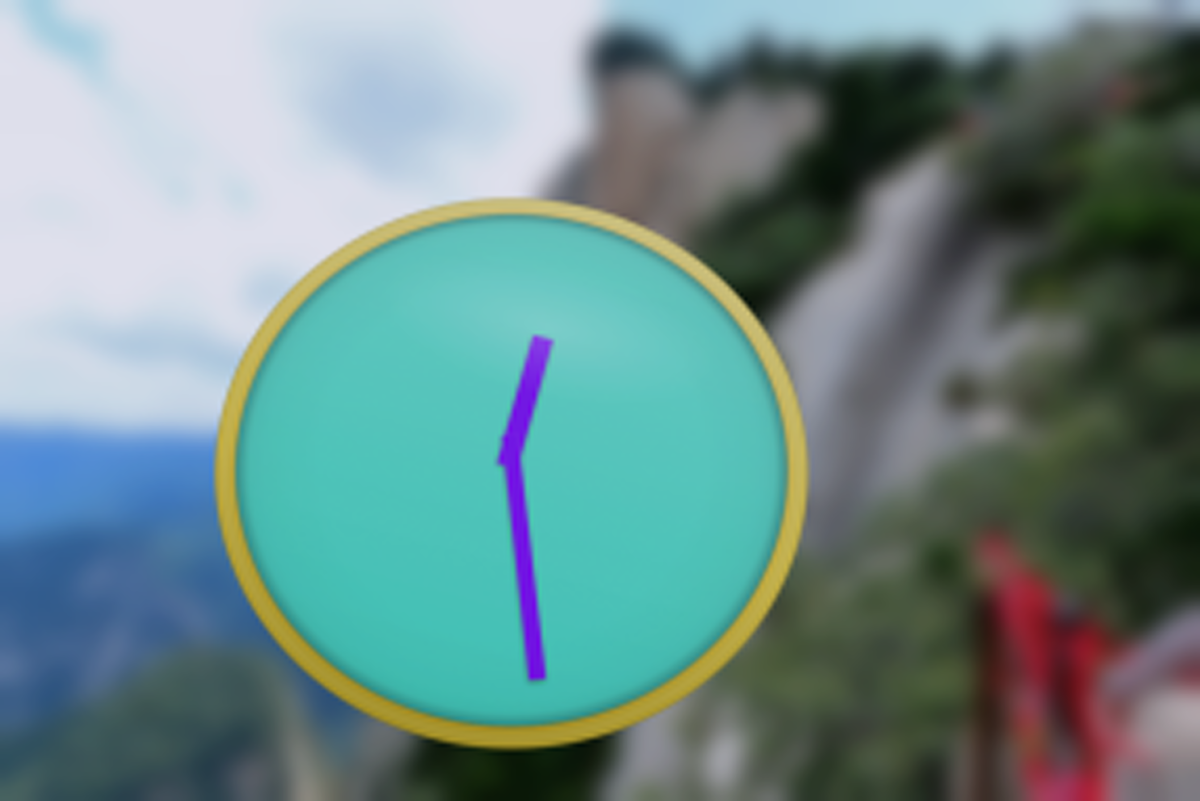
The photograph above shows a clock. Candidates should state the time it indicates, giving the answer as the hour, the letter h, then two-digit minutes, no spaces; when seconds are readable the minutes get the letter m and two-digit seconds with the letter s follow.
12h29
